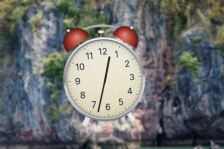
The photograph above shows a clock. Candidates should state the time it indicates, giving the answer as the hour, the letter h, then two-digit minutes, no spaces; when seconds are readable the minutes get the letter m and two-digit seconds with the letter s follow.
12h33
